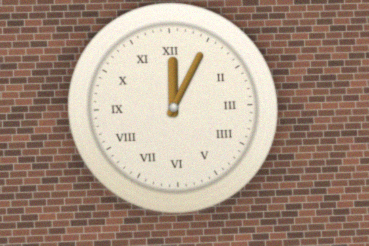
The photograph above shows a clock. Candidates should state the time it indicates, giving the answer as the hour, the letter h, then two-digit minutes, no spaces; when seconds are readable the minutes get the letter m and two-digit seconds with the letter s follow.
12h05
